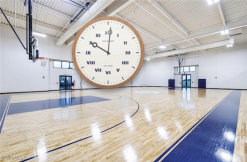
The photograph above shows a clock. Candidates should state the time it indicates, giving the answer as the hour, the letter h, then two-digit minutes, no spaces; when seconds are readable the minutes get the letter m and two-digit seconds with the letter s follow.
10h01
